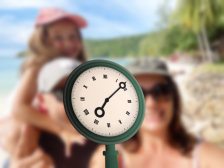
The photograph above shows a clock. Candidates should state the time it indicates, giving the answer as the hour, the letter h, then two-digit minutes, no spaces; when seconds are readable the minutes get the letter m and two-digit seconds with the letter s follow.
7h08
